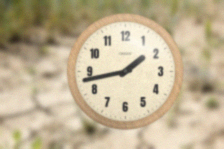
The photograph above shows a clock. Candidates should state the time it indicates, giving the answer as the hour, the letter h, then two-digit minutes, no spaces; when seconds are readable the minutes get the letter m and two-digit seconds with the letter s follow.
1h43
